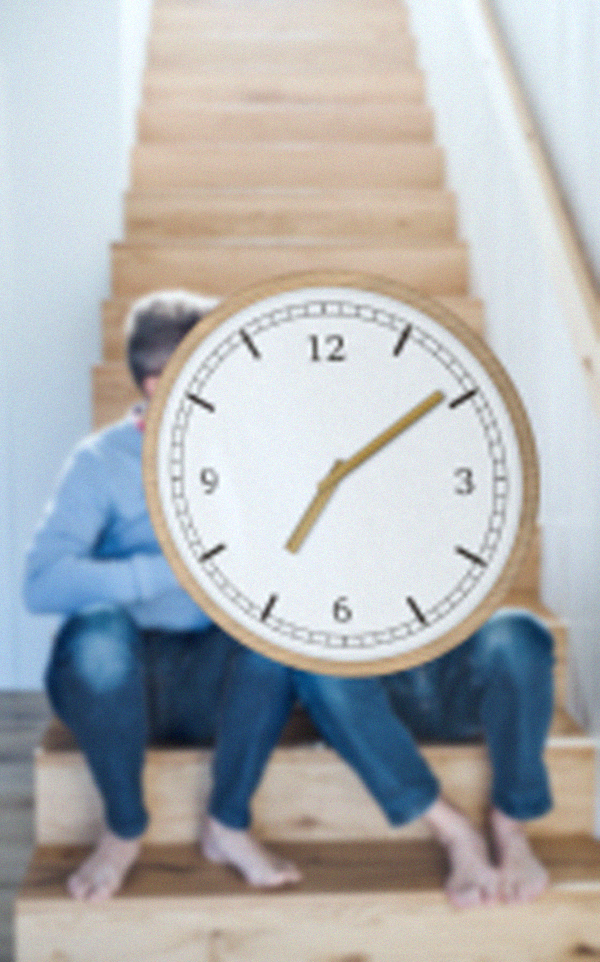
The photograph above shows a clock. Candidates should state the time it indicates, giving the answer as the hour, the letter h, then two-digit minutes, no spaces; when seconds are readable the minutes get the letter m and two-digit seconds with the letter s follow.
7h09
